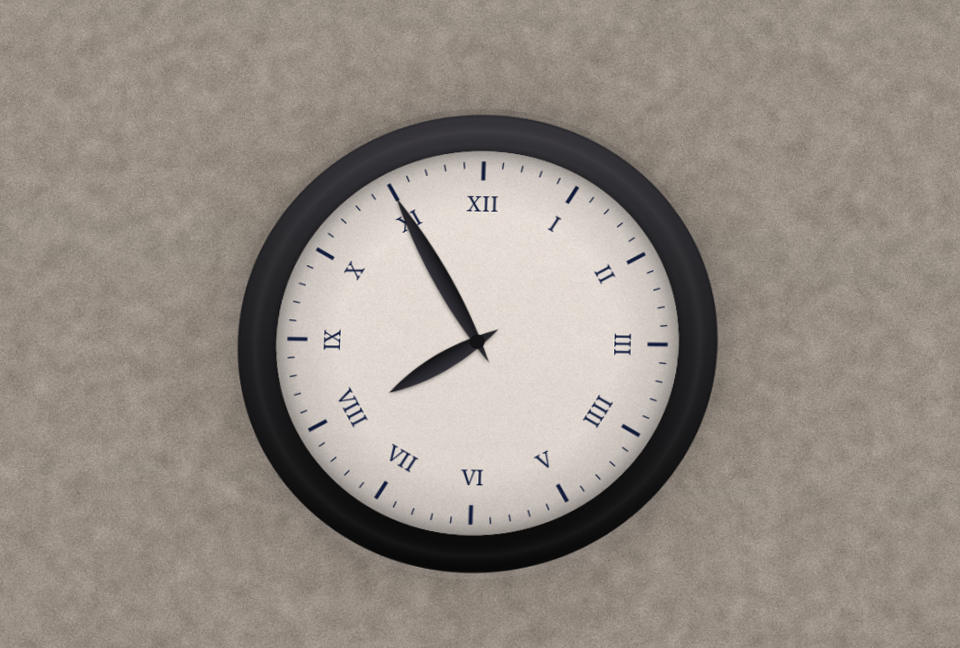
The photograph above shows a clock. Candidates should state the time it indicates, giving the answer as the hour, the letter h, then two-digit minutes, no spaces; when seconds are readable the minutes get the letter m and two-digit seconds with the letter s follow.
7h55
